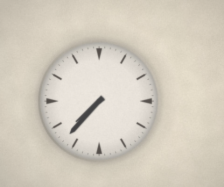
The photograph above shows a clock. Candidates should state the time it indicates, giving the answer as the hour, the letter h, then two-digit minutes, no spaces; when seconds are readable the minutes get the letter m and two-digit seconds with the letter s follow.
7h37
